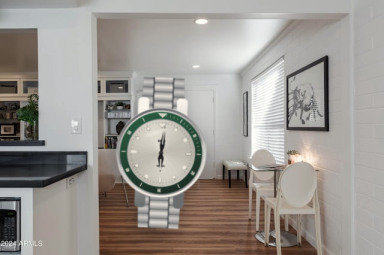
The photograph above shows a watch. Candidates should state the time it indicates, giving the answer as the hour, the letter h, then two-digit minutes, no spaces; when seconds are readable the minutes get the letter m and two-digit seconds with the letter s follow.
6h01
